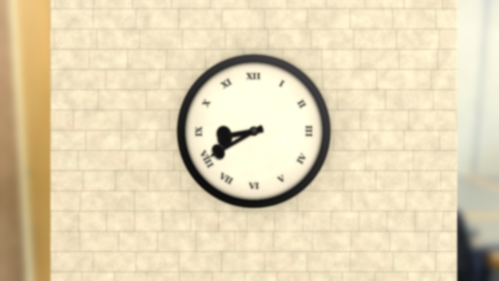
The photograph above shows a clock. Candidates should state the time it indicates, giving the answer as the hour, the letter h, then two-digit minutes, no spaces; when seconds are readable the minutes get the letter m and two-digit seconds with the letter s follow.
8h40
